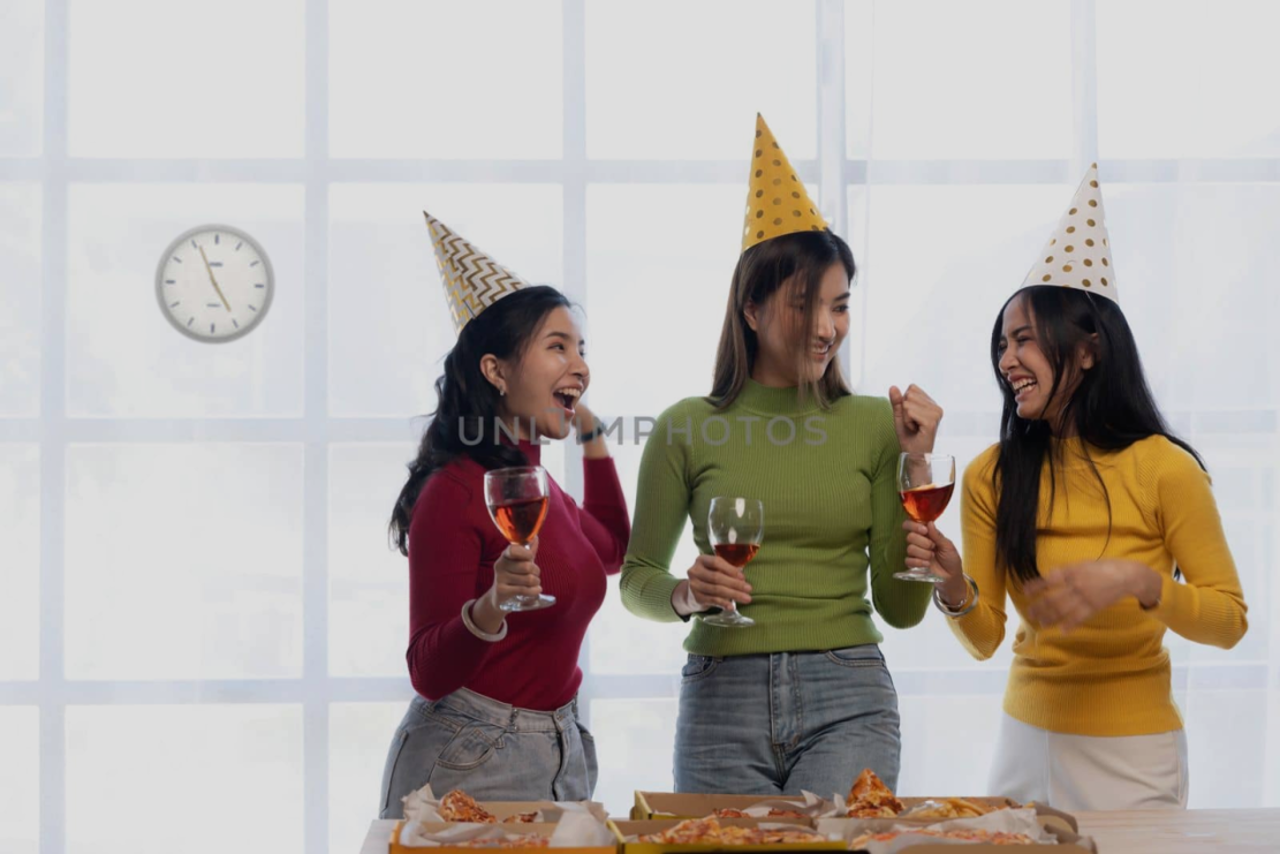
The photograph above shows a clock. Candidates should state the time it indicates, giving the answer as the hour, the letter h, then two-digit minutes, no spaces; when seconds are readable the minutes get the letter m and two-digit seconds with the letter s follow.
4h56
